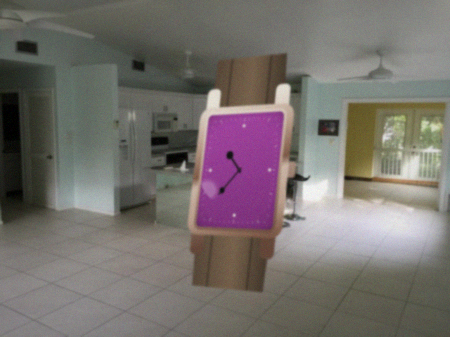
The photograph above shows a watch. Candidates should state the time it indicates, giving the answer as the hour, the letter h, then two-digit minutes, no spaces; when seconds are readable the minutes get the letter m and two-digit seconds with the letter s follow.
10h37
